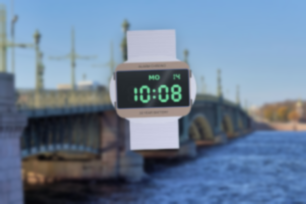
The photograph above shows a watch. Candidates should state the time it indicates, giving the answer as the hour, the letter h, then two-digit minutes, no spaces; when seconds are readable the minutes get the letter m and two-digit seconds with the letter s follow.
10h08
